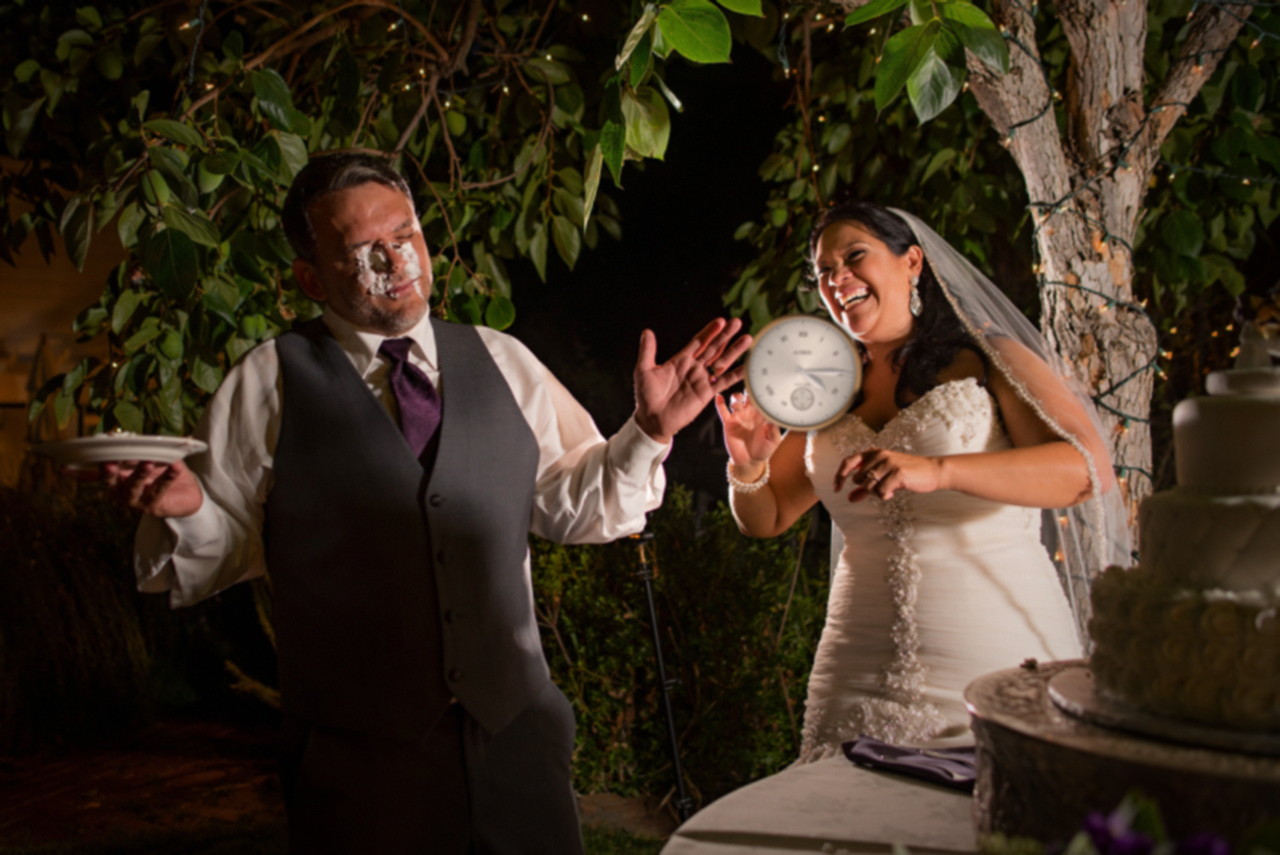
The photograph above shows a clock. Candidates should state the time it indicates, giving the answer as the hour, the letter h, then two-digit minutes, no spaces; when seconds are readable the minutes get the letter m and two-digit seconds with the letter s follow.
4h15
